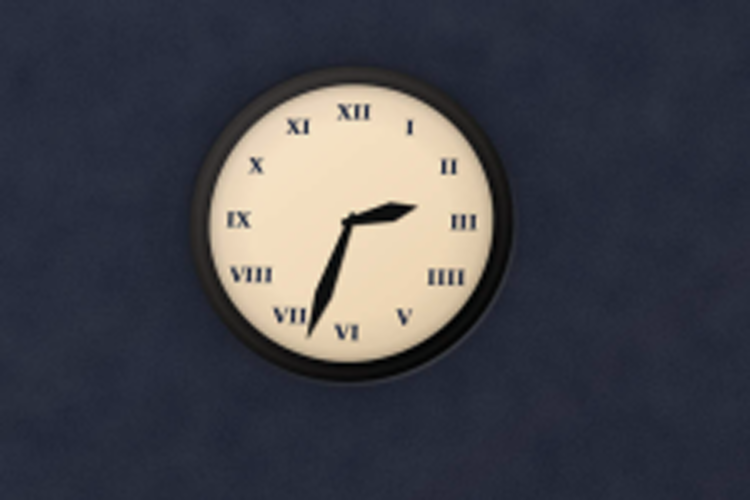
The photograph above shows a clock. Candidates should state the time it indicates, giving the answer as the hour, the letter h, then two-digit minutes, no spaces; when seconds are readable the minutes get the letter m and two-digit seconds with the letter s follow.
2h33
